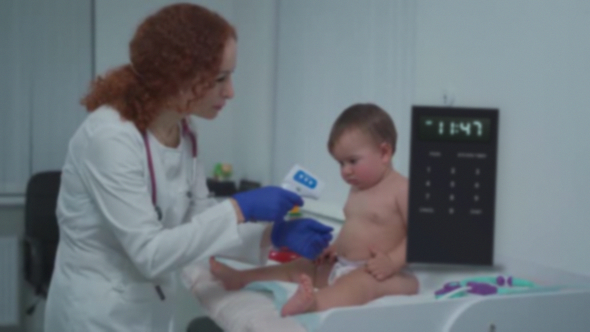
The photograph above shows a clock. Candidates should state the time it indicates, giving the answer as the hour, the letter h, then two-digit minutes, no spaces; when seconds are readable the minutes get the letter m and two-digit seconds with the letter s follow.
11h47
